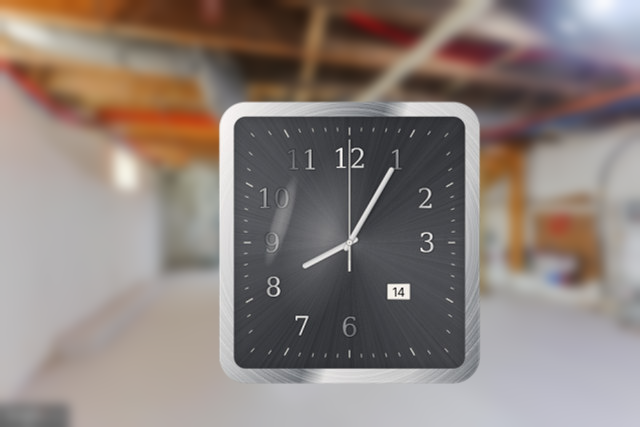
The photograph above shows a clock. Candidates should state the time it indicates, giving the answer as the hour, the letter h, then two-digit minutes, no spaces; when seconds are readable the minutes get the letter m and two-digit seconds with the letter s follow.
8h05m00s
